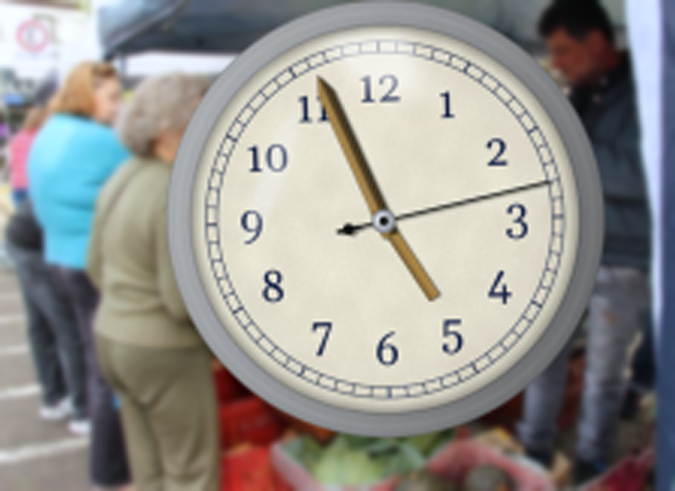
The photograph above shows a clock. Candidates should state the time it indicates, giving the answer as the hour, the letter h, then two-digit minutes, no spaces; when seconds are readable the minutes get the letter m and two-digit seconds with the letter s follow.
4h56m13s
